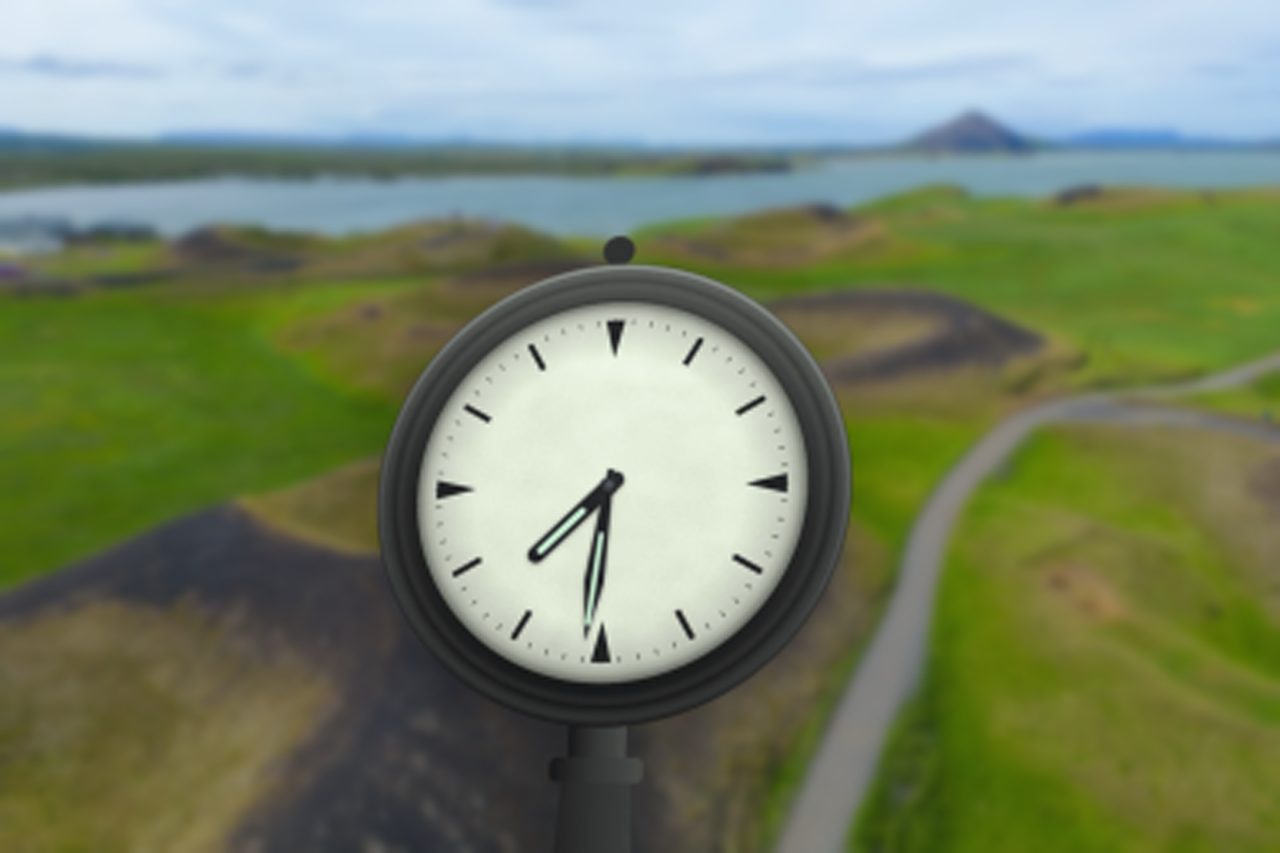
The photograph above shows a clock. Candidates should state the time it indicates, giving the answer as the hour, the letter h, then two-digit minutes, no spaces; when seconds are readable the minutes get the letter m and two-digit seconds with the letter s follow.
7h31
